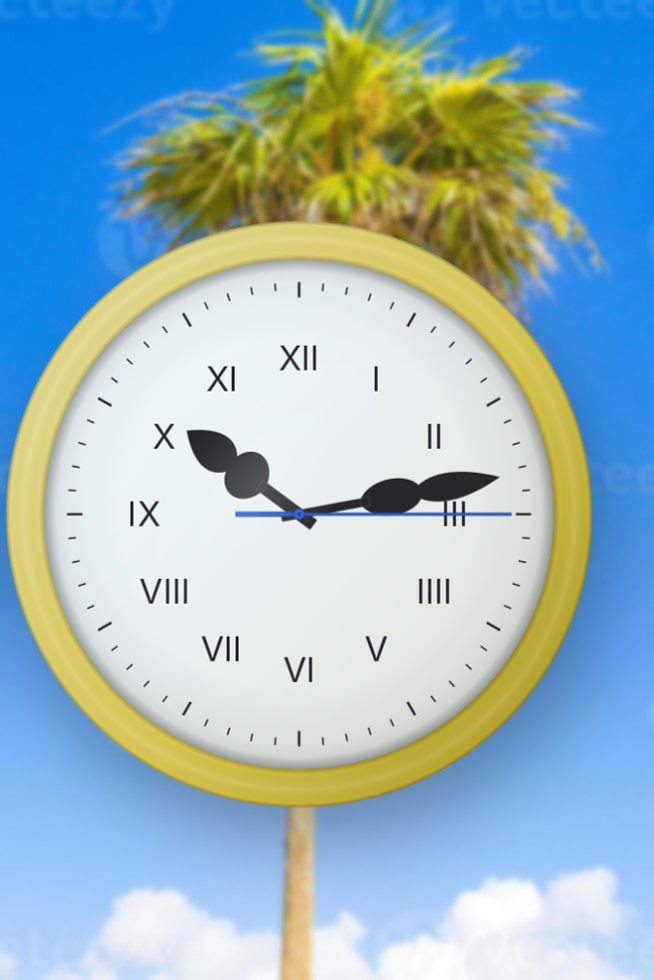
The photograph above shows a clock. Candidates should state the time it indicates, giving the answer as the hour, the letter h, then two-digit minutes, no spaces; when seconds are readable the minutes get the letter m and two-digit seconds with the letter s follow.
10h13m15s
